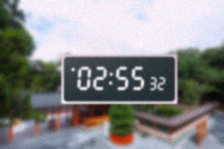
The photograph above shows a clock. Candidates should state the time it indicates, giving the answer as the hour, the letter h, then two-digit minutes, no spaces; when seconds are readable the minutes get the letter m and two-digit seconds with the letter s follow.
2h55m32s
